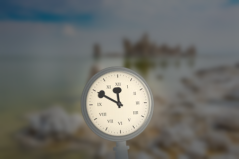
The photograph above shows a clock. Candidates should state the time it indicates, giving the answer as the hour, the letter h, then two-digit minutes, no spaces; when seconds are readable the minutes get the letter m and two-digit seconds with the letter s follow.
11h50
